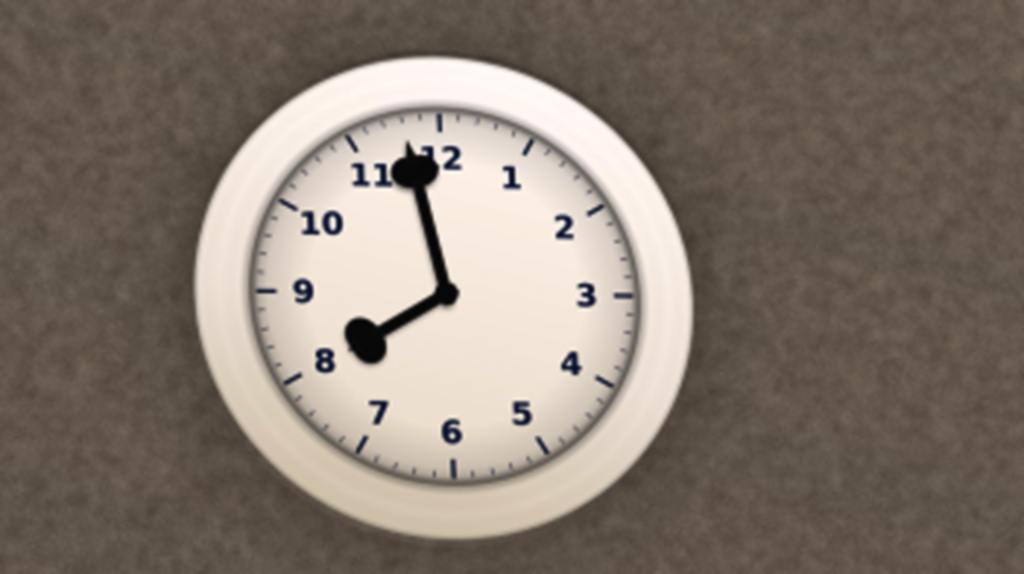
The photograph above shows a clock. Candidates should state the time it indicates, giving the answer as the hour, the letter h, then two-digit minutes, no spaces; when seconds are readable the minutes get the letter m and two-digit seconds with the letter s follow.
7h58
